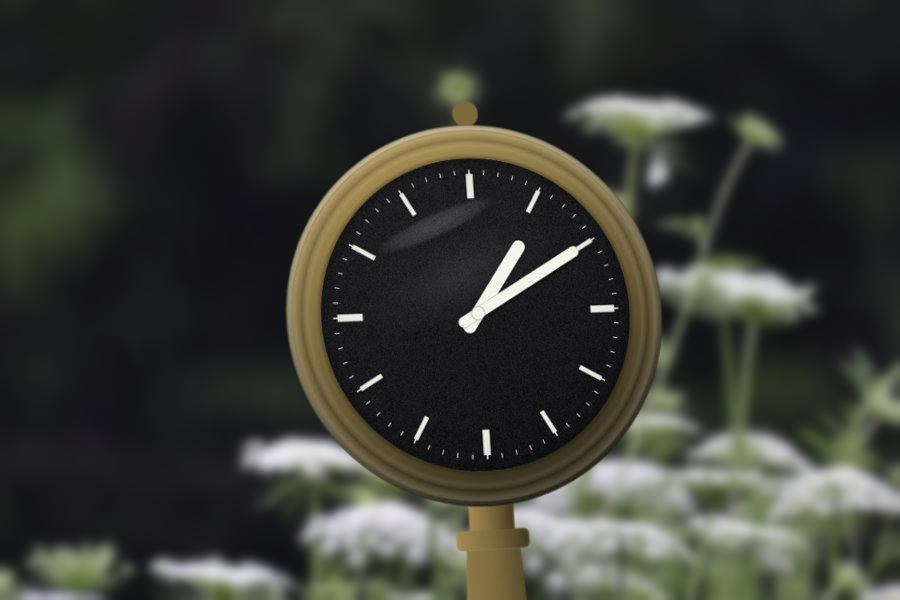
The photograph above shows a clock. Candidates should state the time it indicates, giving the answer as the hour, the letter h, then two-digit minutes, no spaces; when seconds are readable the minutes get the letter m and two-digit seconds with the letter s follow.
1h10
